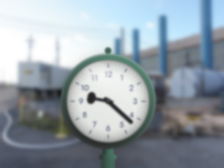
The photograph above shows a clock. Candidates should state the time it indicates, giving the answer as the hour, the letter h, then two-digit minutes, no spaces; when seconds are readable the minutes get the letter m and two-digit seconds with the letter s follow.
9h22
